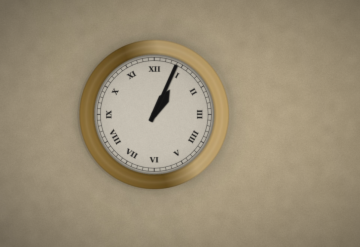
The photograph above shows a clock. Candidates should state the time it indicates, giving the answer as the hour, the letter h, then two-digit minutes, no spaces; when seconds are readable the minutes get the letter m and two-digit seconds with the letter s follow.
1h04
